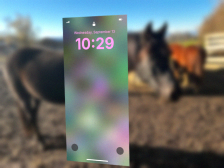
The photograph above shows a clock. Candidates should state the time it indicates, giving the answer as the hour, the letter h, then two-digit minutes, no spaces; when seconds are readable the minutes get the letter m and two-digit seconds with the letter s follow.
10h29
